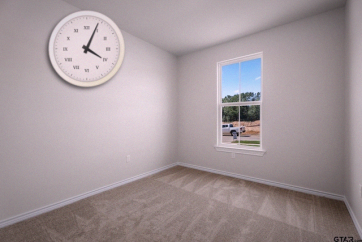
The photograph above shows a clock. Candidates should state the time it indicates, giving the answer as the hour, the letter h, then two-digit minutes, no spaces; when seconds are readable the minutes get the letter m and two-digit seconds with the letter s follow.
4h04
